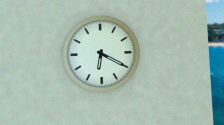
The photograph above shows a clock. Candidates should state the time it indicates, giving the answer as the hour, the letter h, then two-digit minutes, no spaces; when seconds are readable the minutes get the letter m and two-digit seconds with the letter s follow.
6h20
